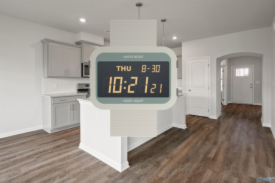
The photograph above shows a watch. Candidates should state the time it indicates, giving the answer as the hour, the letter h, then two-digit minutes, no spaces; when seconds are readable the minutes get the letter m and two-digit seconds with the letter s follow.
10h21m21s
